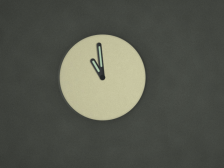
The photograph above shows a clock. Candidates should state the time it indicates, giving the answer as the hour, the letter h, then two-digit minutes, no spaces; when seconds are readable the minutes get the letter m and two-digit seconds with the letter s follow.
10h59
